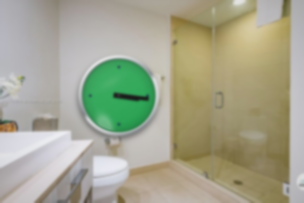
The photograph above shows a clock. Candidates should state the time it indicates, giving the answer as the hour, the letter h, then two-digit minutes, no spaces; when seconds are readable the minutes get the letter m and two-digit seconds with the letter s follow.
3h16
